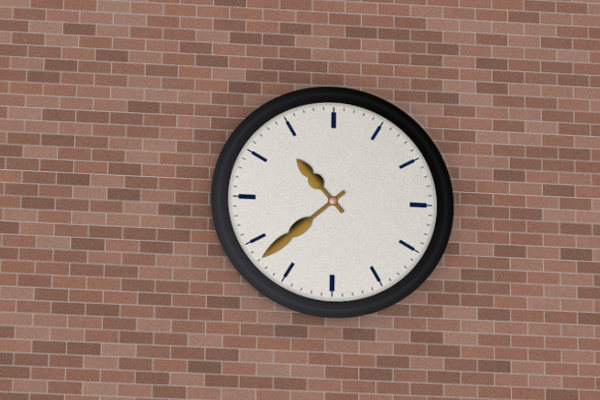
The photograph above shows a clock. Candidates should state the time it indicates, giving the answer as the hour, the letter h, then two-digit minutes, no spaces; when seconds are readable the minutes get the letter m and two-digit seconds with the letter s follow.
10h38
